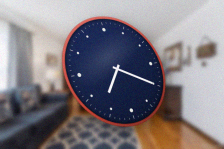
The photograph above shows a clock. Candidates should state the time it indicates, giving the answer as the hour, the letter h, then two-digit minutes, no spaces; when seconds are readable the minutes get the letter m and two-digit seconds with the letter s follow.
7h20
